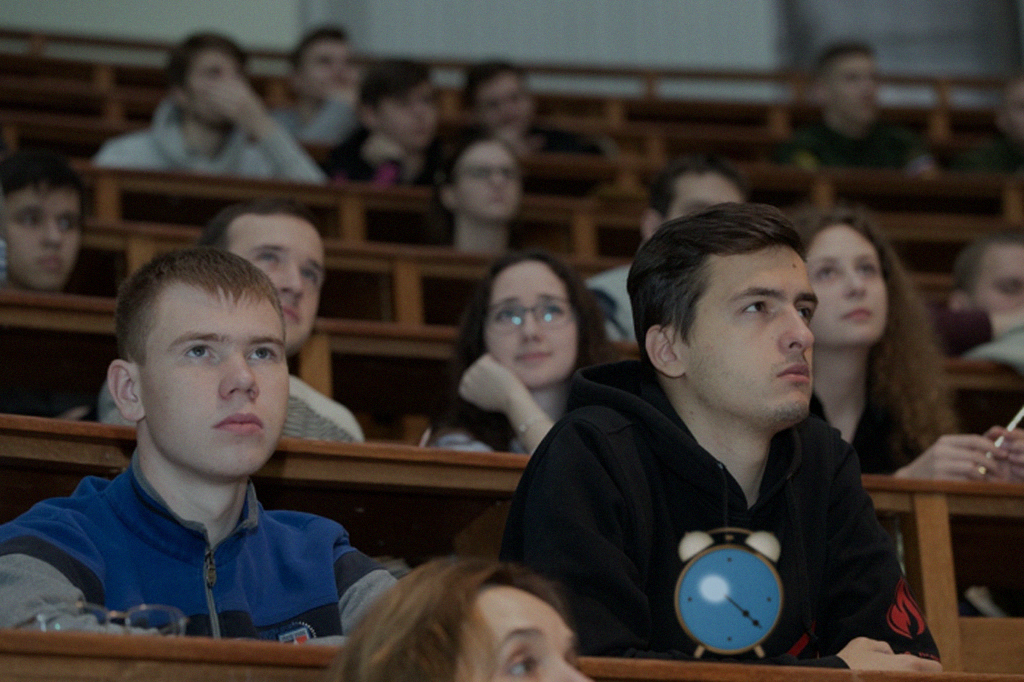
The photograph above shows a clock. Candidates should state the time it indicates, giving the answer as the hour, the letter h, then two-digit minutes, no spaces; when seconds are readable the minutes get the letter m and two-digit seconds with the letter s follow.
4h22
